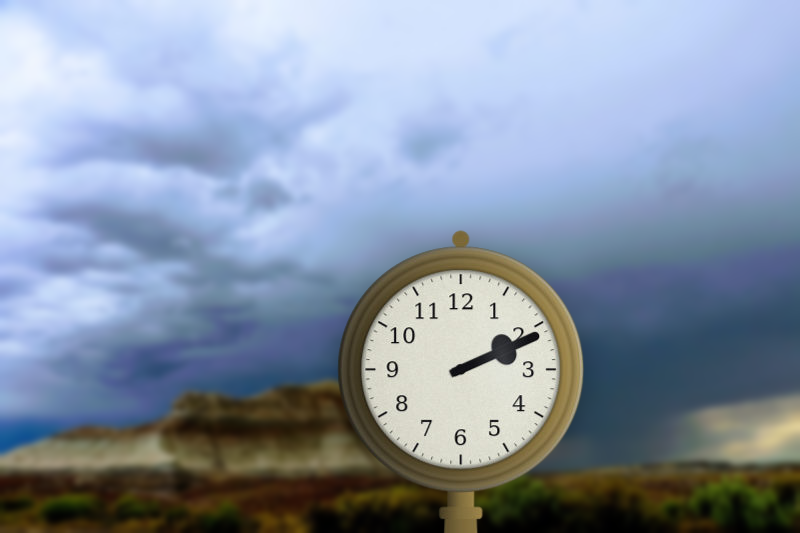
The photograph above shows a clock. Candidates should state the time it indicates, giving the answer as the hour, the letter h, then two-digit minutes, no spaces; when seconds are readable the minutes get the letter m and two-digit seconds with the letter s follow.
2h11
